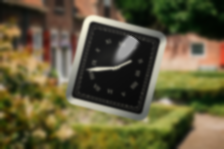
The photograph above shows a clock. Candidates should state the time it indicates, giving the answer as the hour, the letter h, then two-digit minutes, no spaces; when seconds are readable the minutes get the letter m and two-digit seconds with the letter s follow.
1h42
